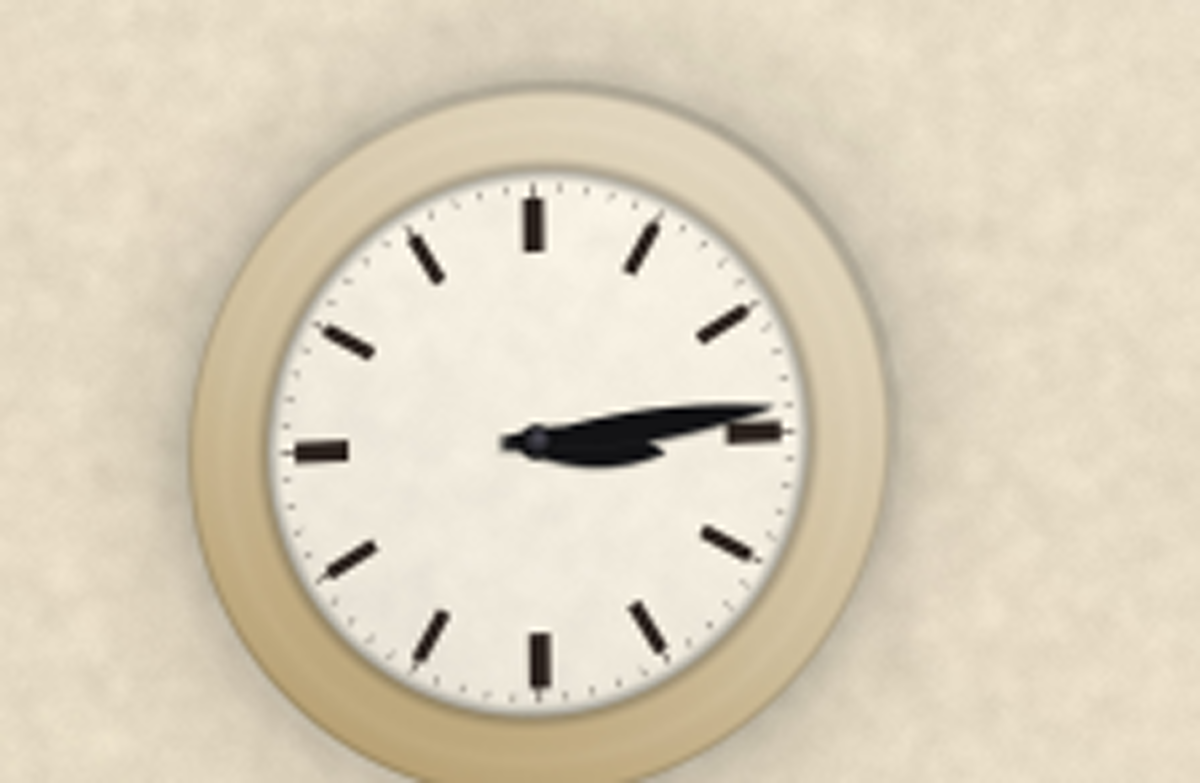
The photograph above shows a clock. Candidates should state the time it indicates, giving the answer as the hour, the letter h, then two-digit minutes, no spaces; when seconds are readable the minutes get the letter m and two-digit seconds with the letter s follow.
3h14
